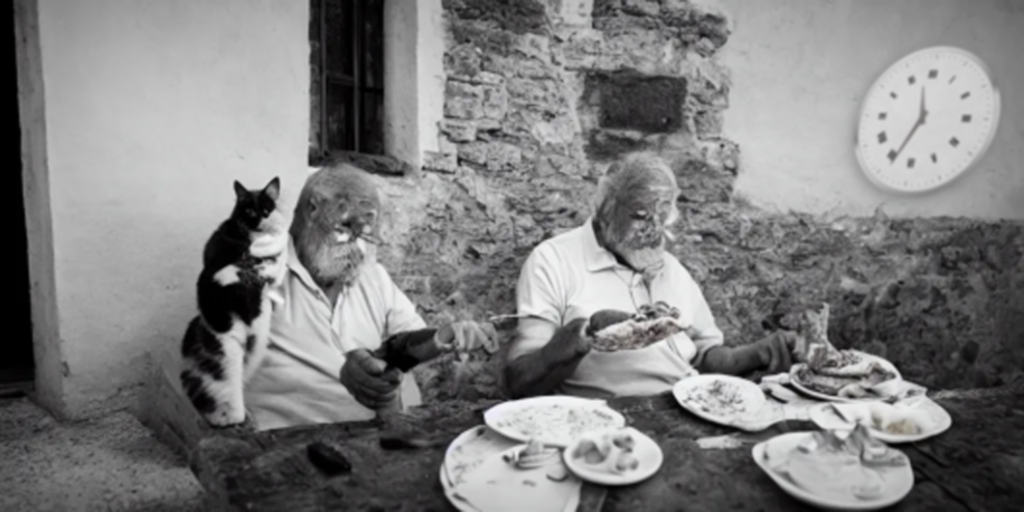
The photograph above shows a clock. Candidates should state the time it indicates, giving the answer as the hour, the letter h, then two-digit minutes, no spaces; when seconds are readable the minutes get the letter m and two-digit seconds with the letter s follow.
11h34
